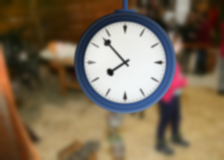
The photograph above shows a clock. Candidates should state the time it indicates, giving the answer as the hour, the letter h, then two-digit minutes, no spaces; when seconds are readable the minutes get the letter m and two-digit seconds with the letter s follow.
7h53
